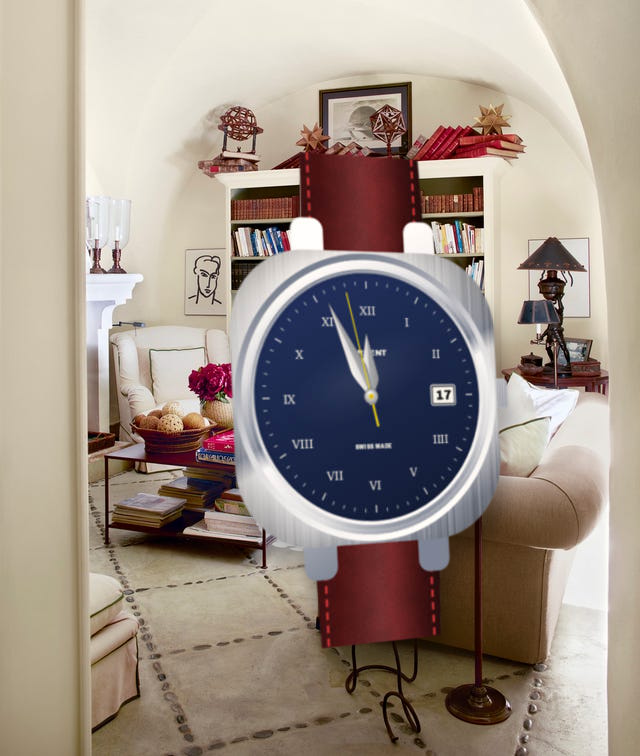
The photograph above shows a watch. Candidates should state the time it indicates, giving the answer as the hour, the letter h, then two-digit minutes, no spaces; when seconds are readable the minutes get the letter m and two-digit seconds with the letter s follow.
11h55m58s
